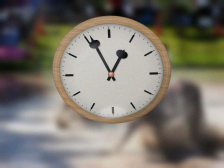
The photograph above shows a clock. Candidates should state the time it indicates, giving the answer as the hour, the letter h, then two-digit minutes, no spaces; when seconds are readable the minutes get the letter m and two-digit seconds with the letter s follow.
12h56
